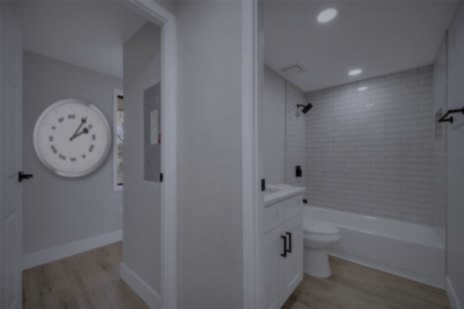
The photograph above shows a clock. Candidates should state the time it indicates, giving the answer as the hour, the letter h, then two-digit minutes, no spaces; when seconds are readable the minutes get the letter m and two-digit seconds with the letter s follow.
2h06
